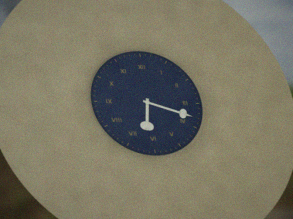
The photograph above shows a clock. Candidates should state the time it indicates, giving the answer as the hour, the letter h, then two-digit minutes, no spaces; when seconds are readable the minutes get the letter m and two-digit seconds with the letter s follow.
6h18
